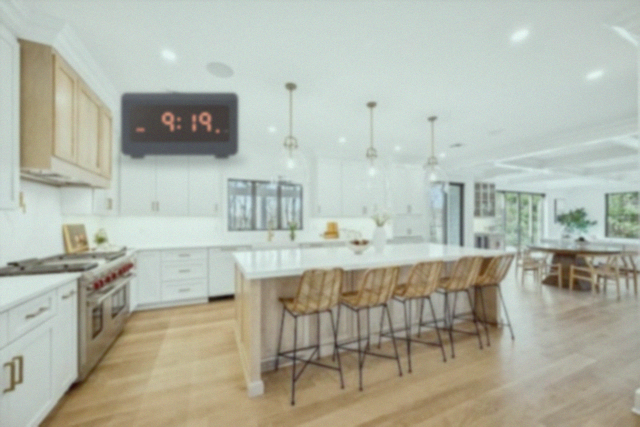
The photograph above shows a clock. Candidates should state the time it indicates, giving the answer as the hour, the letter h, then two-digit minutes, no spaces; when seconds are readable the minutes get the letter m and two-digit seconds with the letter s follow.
9h19
